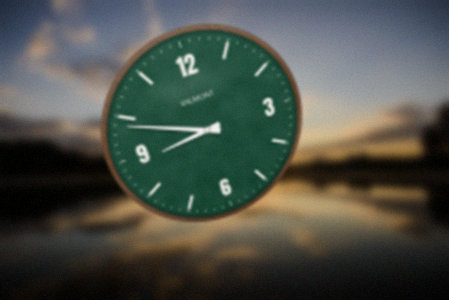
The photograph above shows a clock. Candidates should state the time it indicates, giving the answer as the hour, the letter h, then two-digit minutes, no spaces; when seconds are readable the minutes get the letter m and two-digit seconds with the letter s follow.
8h49
